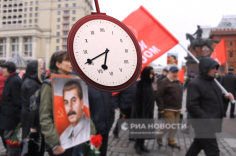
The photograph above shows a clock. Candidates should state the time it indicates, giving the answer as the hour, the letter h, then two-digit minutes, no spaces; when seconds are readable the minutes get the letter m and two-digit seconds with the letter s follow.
6h41
